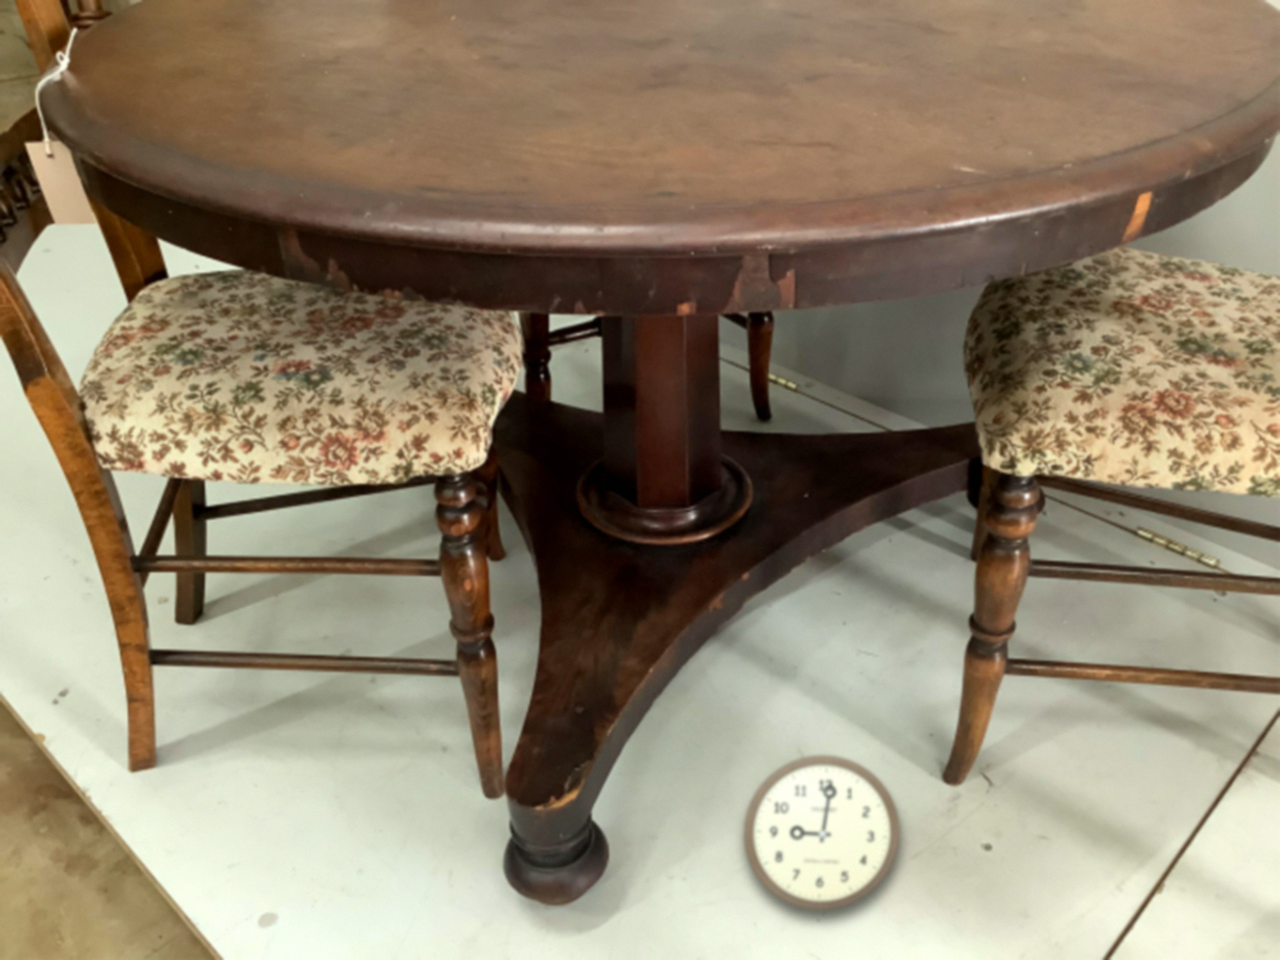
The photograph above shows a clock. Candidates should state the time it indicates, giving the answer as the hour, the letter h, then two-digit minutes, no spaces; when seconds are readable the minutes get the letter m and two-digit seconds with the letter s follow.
9h01
